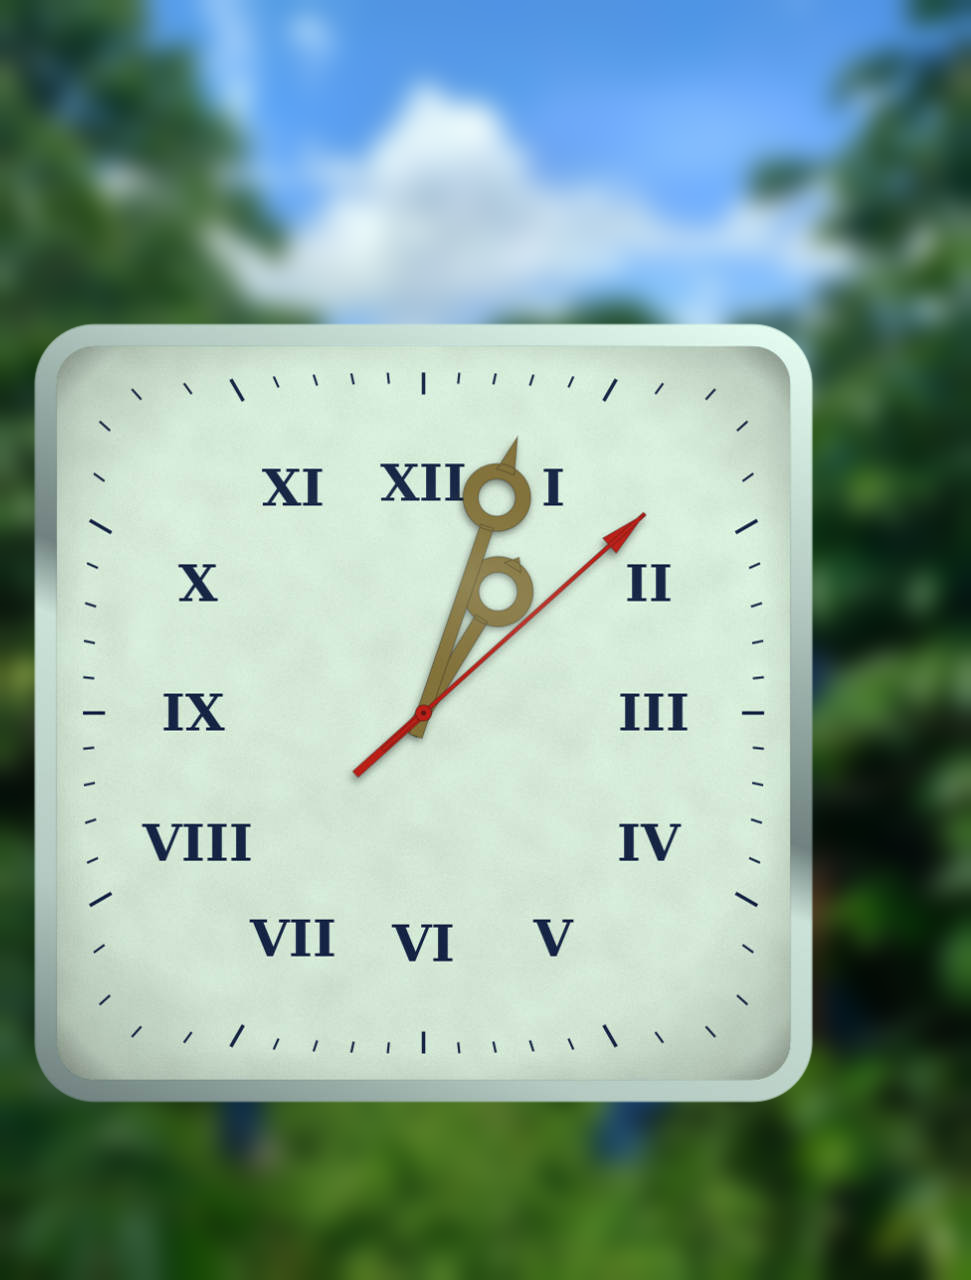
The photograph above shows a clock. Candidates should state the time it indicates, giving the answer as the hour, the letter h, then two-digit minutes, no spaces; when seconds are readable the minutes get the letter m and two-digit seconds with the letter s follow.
1h03m08s
